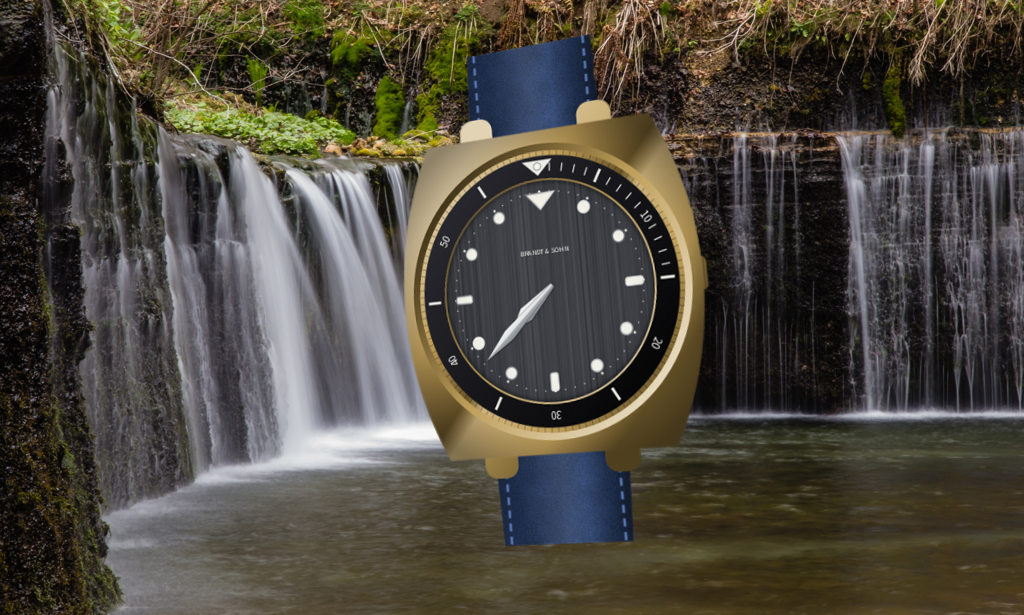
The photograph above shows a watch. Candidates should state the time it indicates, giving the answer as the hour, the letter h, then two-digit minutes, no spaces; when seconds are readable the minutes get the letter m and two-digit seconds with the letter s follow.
7h38
